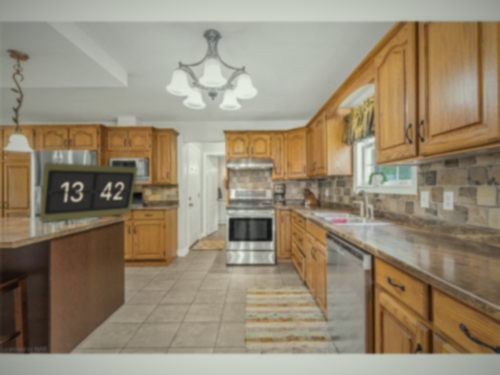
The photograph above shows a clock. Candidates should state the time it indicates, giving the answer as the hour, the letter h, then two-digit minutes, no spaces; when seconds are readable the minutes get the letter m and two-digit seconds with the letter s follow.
13h42
